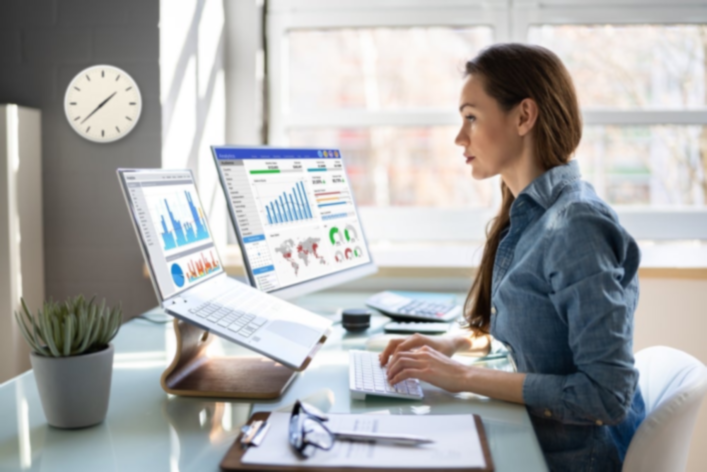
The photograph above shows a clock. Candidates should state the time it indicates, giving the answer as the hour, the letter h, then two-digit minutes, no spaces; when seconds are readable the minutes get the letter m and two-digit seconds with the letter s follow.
1h38
